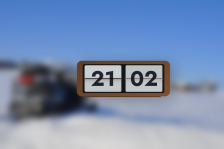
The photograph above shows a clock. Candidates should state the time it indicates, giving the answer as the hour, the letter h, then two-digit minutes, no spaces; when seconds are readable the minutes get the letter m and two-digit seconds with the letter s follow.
21h02
